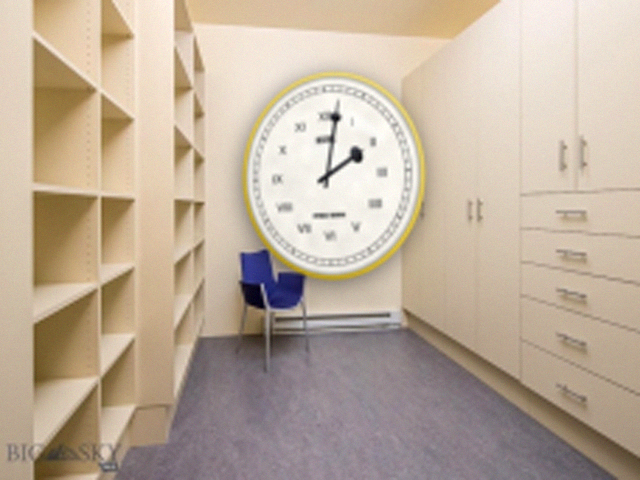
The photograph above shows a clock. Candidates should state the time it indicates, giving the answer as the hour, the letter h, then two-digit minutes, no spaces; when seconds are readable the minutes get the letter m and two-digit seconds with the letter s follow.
2h02
